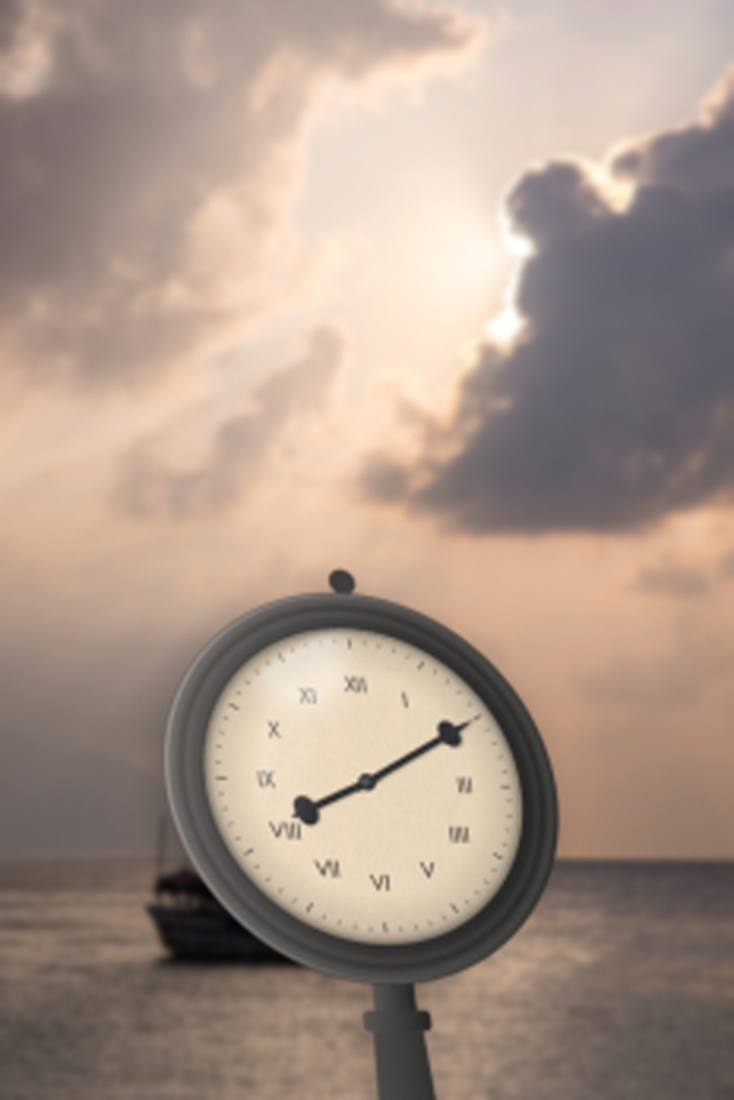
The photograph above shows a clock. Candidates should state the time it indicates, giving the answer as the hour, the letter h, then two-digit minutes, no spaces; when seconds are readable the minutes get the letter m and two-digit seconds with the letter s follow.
8h10
